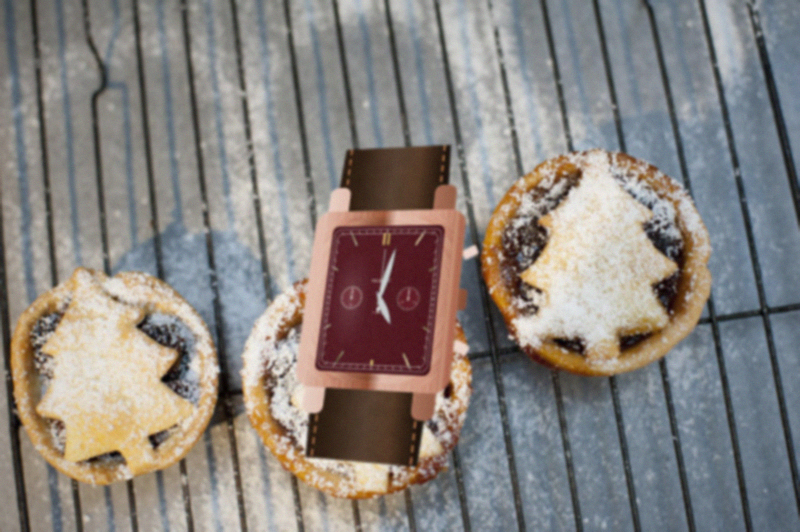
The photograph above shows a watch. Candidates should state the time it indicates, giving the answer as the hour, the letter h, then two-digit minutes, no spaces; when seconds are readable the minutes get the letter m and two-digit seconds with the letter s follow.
5h02
